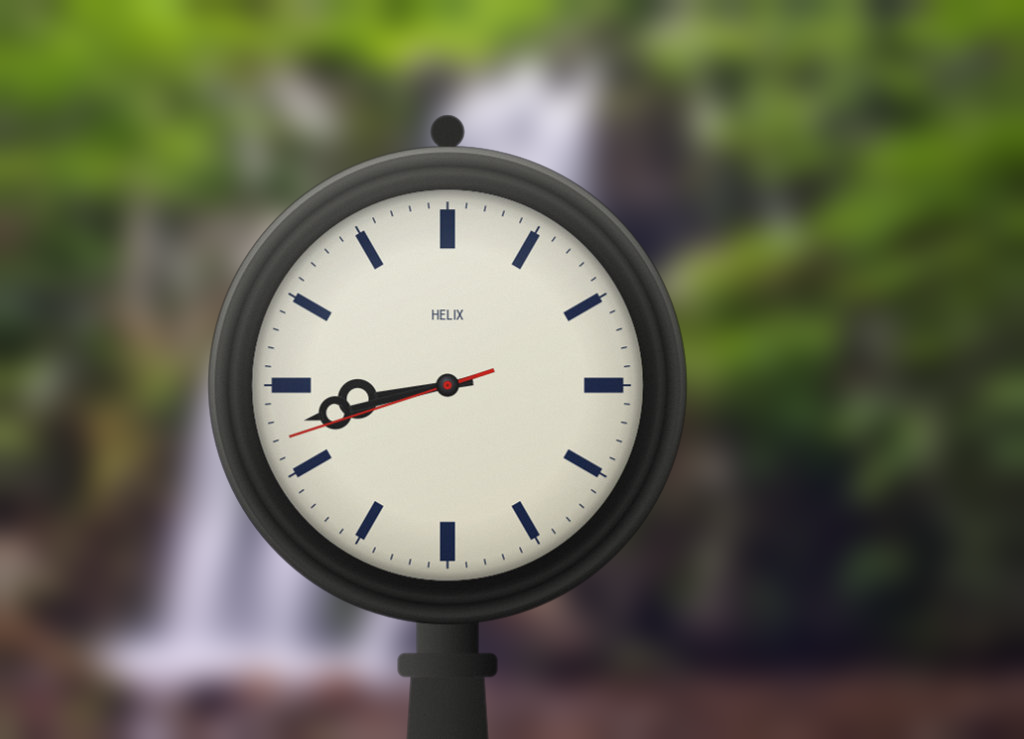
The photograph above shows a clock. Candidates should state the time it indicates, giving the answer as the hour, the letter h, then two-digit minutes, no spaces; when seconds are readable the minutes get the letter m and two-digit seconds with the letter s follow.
8h42m42s
